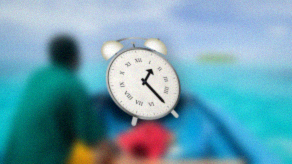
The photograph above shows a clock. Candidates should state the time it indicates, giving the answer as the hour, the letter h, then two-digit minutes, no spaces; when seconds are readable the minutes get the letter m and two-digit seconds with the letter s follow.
1h25
